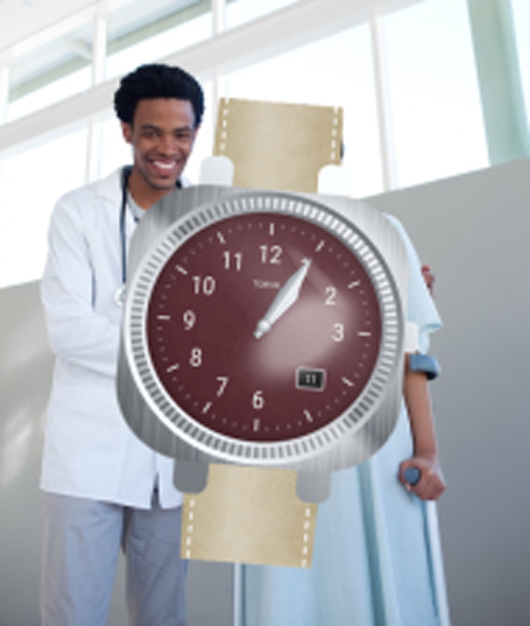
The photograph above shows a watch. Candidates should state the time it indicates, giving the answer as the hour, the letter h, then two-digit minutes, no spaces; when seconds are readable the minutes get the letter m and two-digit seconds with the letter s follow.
1h05
